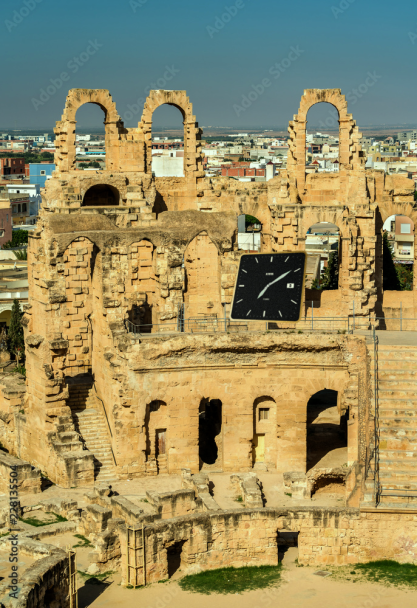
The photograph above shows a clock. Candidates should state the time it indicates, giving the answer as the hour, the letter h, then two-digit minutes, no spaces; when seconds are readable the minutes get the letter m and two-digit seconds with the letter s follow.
7h09
